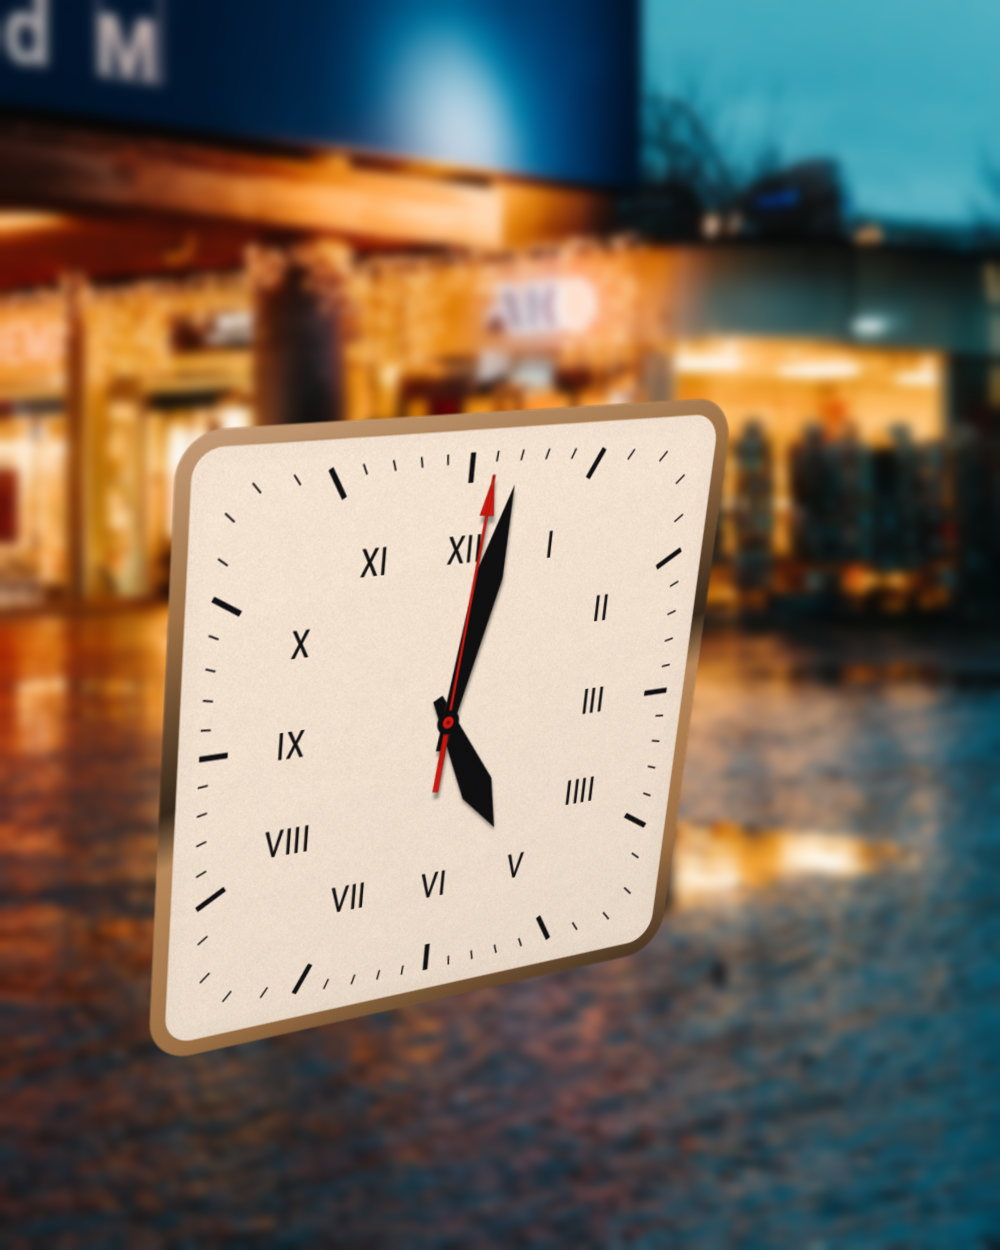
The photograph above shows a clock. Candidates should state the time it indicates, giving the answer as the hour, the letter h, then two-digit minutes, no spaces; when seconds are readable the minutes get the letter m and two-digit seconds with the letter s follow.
5h02m01s
